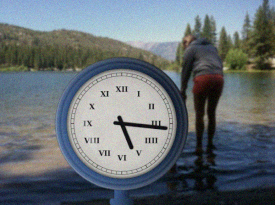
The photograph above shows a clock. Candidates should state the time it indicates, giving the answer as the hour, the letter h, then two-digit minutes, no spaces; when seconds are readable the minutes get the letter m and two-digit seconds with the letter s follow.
5h16
